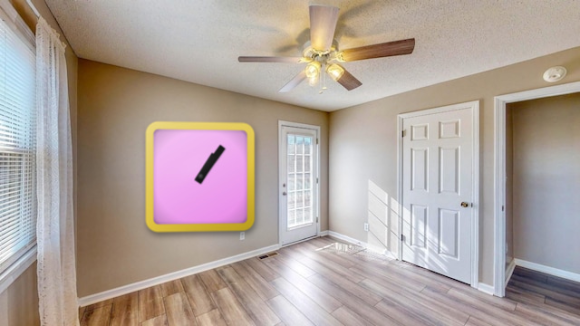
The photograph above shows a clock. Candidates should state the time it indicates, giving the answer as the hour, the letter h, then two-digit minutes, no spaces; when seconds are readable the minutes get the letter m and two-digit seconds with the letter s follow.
1h06
